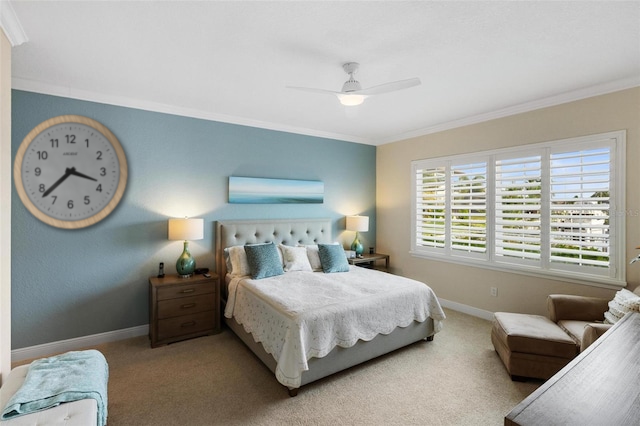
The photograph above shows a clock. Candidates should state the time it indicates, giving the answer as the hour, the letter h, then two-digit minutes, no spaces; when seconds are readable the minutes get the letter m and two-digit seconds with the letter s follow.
3h38
